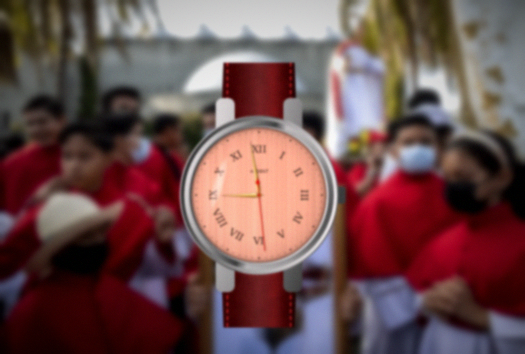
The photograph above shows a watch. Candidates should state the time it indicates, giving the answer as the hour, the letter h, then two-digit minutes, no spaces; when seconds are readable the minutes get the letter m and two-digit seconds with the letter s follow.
8h58m29s
